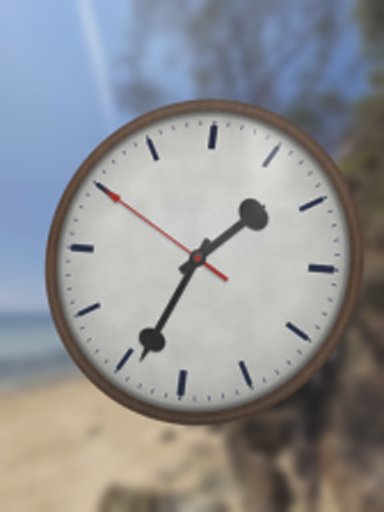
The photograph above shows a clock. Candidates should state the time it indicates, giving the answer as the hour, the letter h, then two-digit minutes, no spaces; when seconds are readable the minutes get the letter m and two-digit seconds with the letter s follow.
1h33m50s
